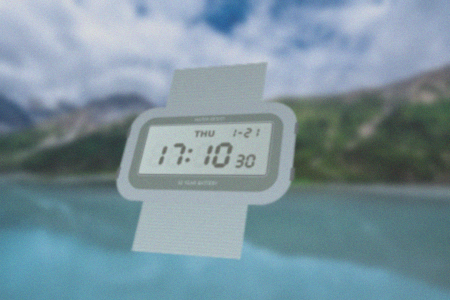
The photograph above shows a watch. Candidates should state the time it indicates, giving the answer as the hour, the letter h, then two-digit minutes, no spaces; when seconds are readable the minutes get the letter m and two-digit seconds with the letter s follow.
17h10m30s
